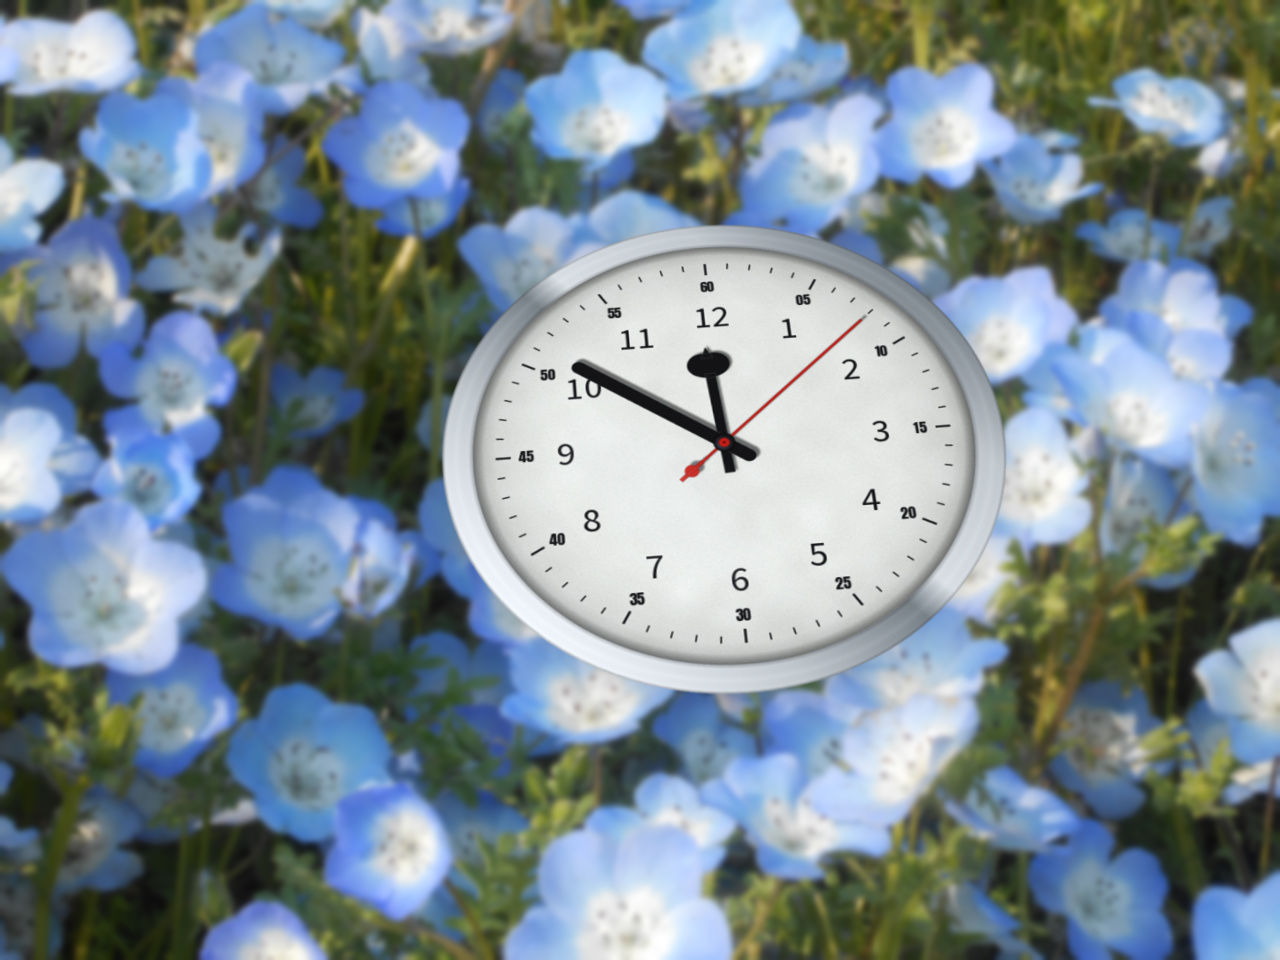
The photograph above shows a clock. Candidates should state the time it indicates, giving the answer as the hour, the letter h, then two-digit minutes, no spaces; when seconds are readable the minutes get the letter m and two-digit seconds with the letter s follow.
11h51m08s
